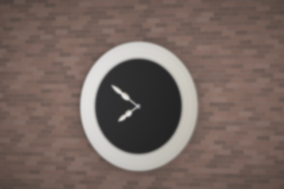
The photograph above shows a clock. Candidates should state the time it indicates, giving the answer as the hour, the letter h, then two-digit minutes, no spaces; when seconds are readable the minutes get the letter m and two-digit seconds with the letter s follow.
7h51
